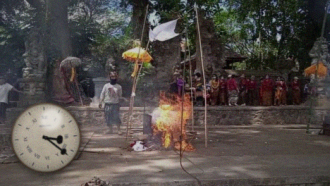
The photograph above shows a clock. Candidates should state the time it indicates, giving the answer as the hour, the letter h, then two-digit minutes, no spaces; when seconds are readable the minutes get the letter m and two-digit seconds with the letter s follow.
3h22
